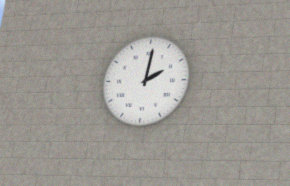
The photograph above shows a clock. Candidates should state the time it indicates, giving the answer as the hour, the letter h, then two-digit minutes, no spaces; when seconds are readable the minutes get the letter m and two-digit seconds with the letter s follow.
2h01
